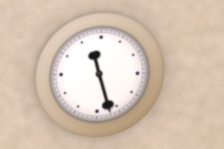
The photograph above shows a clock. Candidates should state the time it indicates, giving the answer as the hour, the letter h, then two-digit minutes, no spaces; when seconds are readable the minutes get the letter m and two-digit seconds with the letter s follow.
11h27
